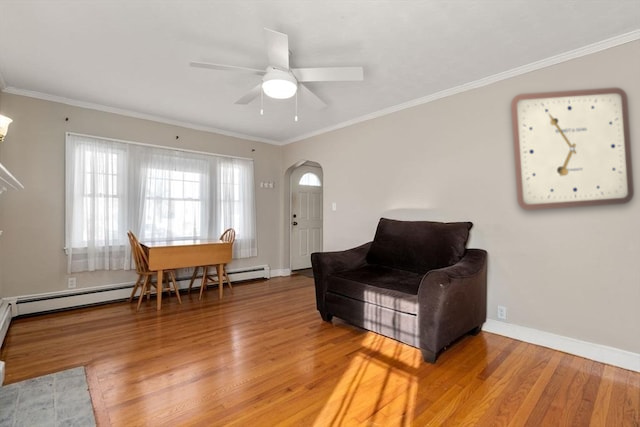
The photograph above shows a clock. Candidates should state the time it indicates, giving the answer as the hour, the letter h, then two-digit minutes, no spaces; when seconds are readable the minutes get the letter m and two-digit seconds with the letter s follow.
6h55
